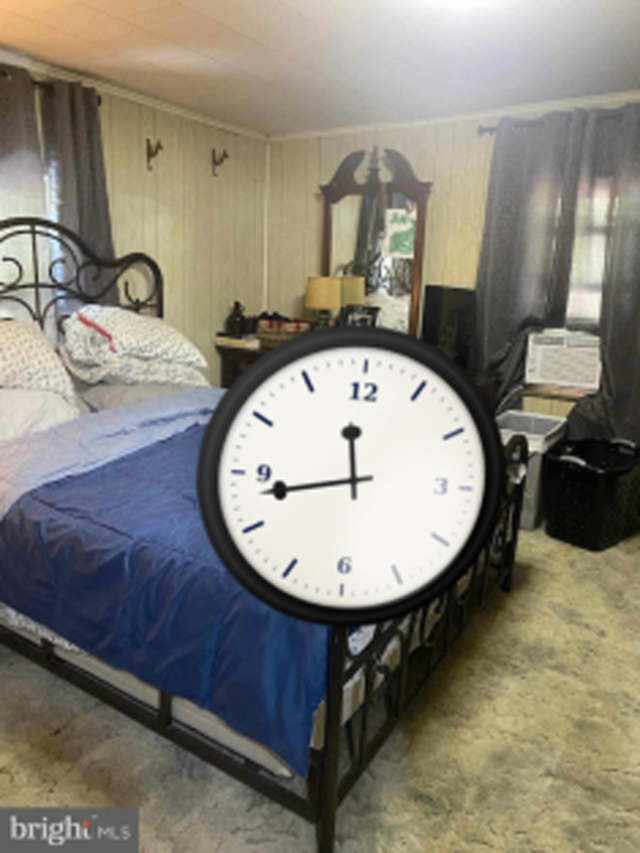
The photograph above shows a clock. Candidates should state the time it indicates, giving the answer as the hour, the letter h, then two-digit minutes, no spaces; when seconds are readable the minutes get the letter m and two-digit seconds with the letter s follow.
11h43
